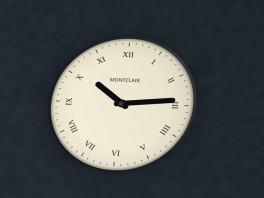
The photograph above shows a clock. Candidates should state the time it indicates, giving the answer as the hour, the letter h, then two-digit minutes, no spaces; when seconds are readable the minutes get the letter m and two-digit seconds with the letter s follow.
10h14
